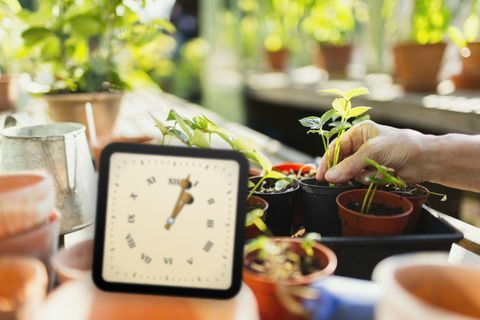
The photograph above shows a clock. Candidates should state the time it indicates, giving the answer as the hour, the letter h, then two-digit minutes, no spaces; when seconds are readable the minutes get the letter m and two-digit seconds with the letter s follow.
1h03
